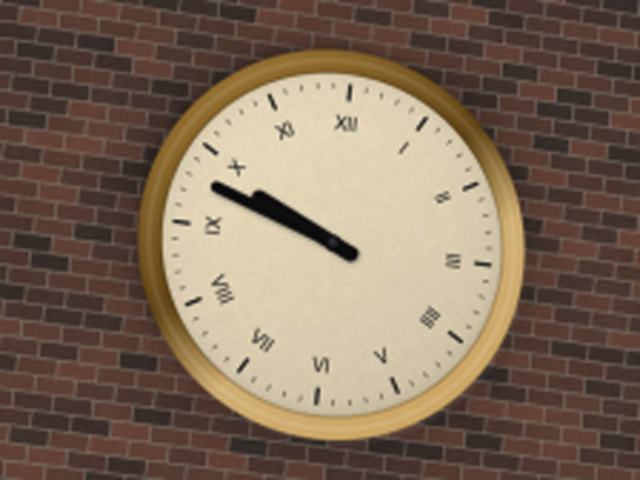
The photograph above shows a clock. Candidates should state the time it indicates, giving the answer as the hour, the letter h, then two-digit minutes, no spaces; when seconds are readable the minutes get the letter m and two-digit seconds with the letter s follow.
9h48
